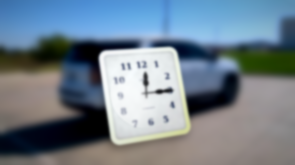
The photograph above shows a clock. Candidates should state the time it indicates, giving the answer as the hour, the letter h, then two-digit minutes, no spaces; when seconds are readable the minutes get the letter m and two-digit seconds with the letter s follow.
12h15
